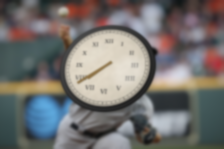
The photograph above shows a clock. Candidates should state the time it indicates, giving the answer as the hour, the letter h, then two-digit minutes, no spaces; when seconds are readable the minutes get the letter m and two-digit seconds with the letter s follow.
7h39
